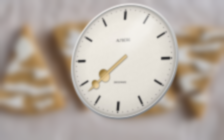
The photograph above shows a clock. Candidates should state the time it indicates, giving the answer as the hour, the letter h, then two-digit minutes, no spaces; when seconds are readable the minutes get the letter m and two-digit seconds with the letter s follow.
7h38
